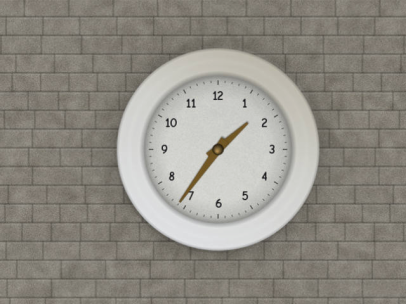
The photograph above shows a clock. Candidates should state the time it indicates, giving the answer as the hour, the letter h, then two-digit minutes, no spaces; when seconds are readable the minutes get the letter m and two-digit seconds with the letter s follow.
1h36
